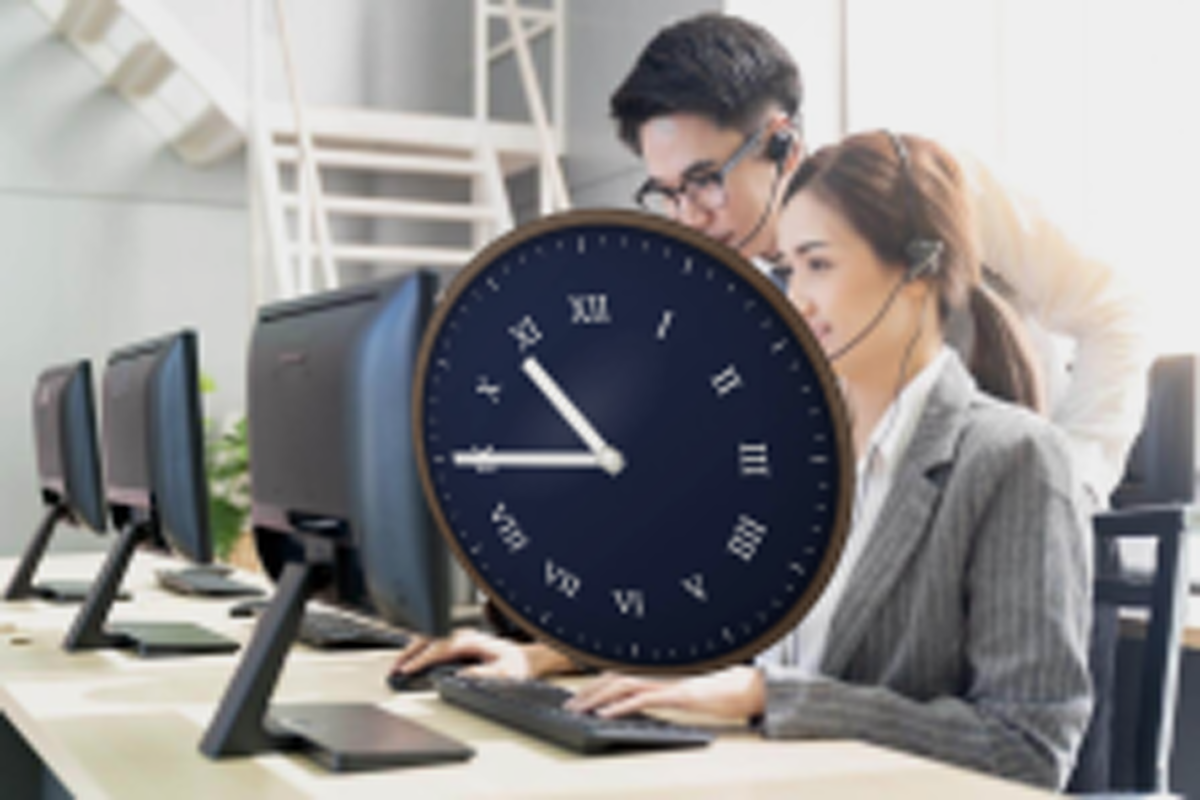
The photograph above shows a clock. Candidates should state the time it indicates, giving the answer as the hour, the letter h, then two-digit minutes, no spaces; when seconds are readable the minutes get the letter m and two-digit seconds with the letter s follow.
10h45
